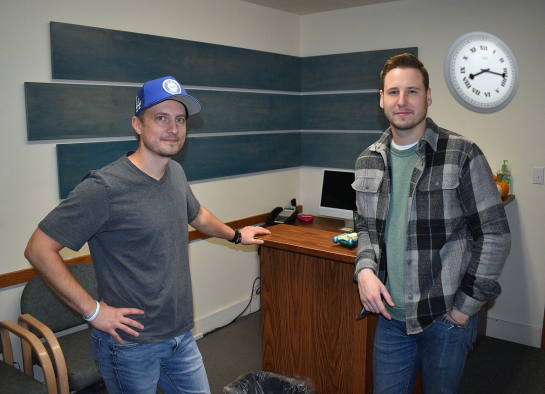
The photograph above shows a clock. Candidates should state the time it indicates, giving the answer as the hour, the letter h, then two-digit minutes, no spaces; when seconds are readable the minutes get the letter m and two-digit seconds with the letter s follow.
8h17
